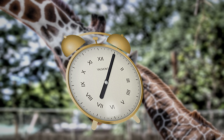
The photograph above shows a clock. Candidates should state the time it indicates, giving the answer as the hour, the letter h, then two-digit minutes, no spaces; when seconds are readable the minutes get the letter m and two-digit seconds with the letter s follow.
7h05
